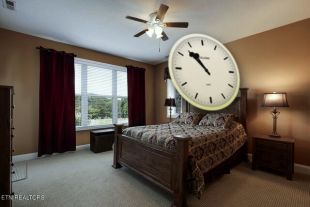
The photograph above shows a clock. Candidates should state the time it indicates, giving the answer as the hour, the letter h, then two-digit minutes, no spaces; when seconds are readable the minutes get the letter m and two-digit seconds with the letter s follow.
10h53
